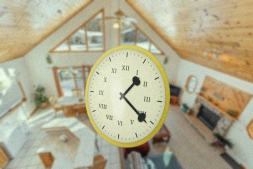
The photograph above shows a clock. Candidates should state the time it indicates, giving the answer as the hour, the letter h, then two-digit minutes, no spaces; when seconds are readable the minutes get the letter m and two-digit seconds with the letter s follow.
1h21
